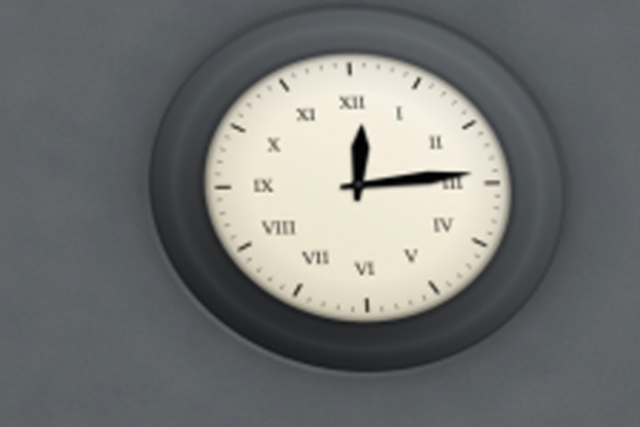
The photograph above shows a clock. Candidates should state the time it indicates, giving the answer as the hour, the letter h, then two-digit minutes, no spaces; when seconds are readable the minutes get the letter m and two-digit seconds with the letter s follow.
12h14
